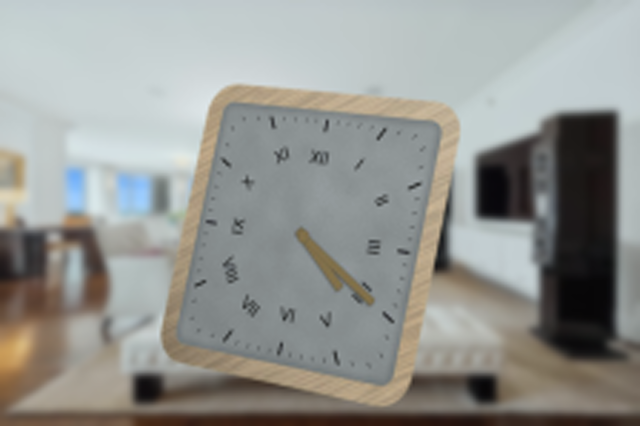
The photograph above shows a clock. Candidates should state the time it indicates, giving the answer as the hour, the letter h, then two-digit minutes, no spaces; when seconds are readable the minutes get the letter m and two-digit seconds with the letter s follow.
4h20
